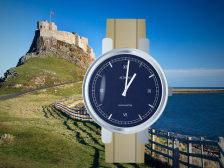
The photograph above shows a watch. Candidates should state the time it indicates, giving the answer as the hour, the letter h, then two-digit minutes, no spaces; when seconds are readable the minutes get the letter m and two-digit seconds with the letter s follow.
1h01
